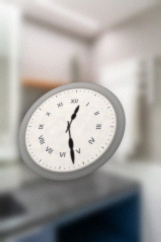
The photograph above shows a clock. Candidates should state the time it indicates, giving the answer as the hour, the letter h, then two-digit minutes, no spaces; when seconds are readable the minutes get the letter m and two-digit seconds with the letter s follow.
12h27
